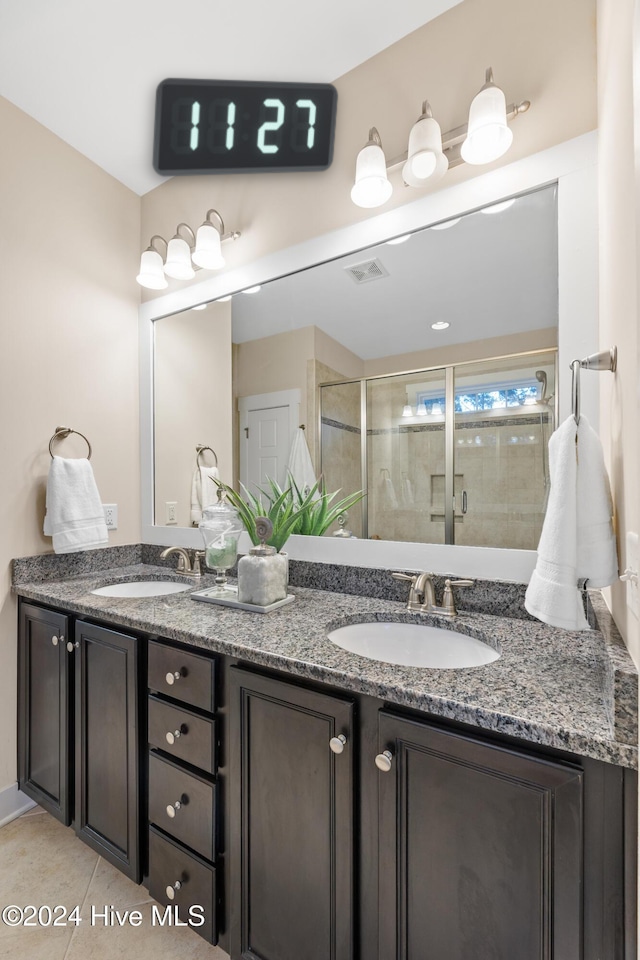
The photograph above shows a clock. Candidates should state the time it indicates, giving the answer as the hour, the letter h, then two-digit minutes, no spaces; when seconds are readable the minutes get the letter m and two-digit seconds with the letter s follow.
11h27
